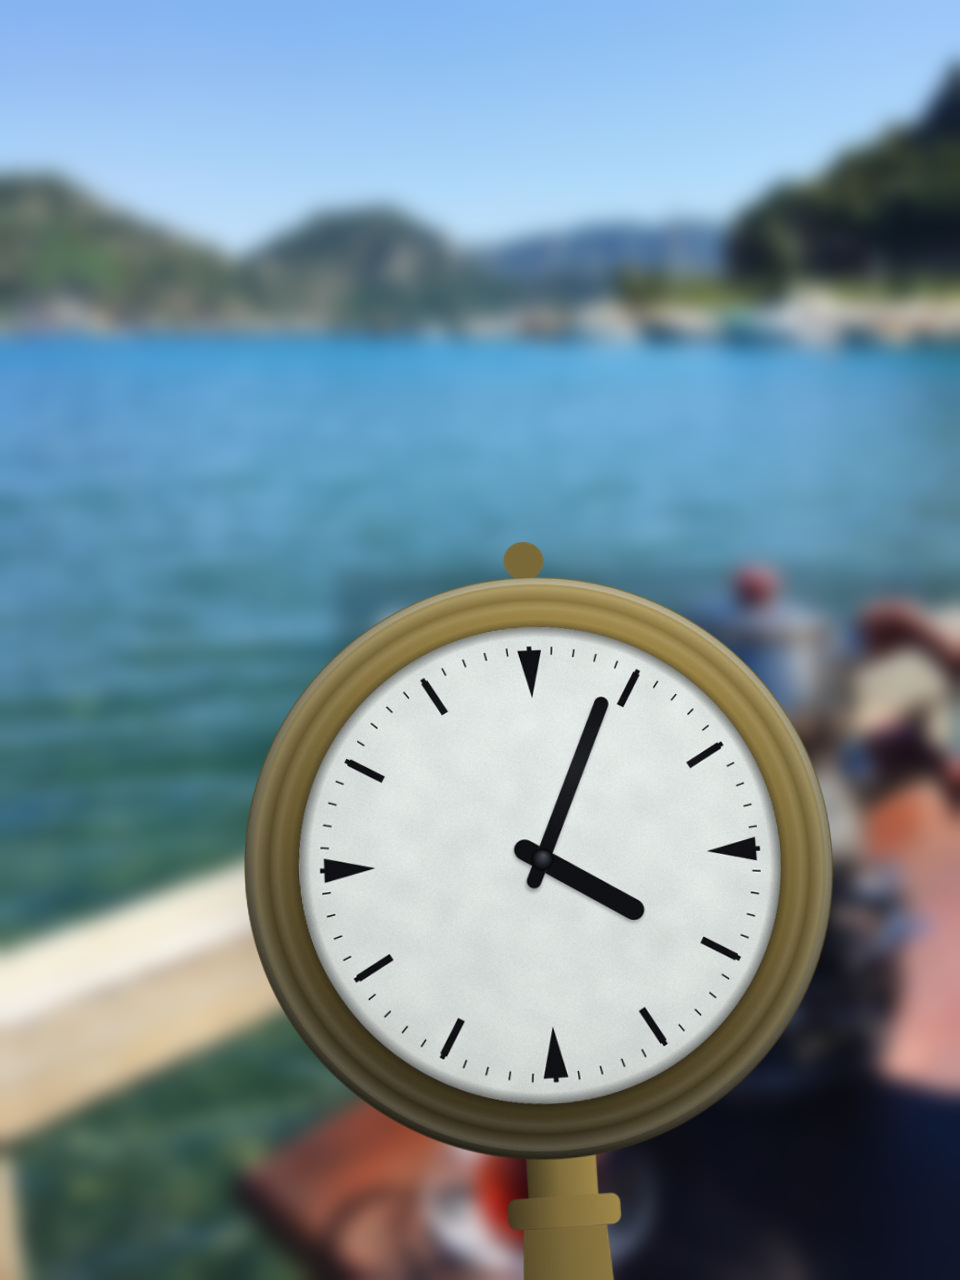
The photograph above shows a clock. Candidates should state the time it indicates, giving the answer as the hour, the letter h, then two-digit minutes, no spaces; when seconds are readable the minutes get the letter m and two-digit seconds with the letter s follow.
4h04
